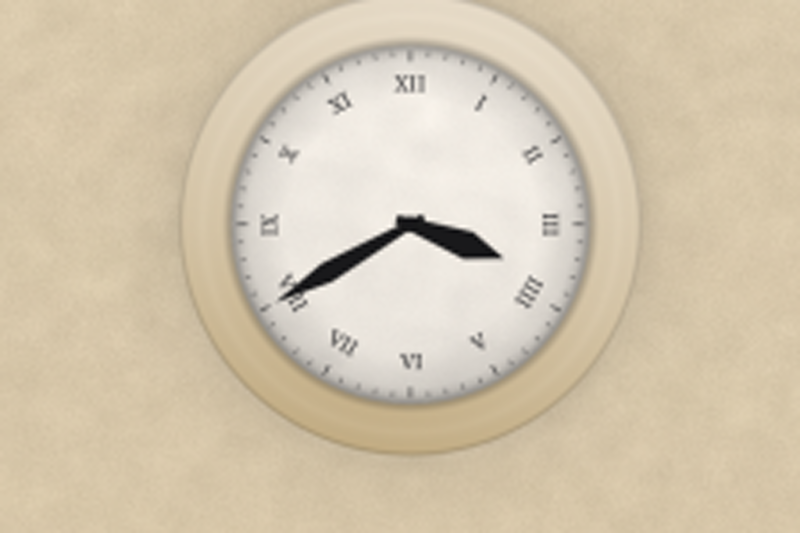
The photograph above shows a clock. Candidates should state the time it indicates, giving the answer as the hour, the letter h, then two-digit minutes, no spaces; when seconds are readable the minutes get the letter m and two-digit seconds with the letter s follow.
3h40
